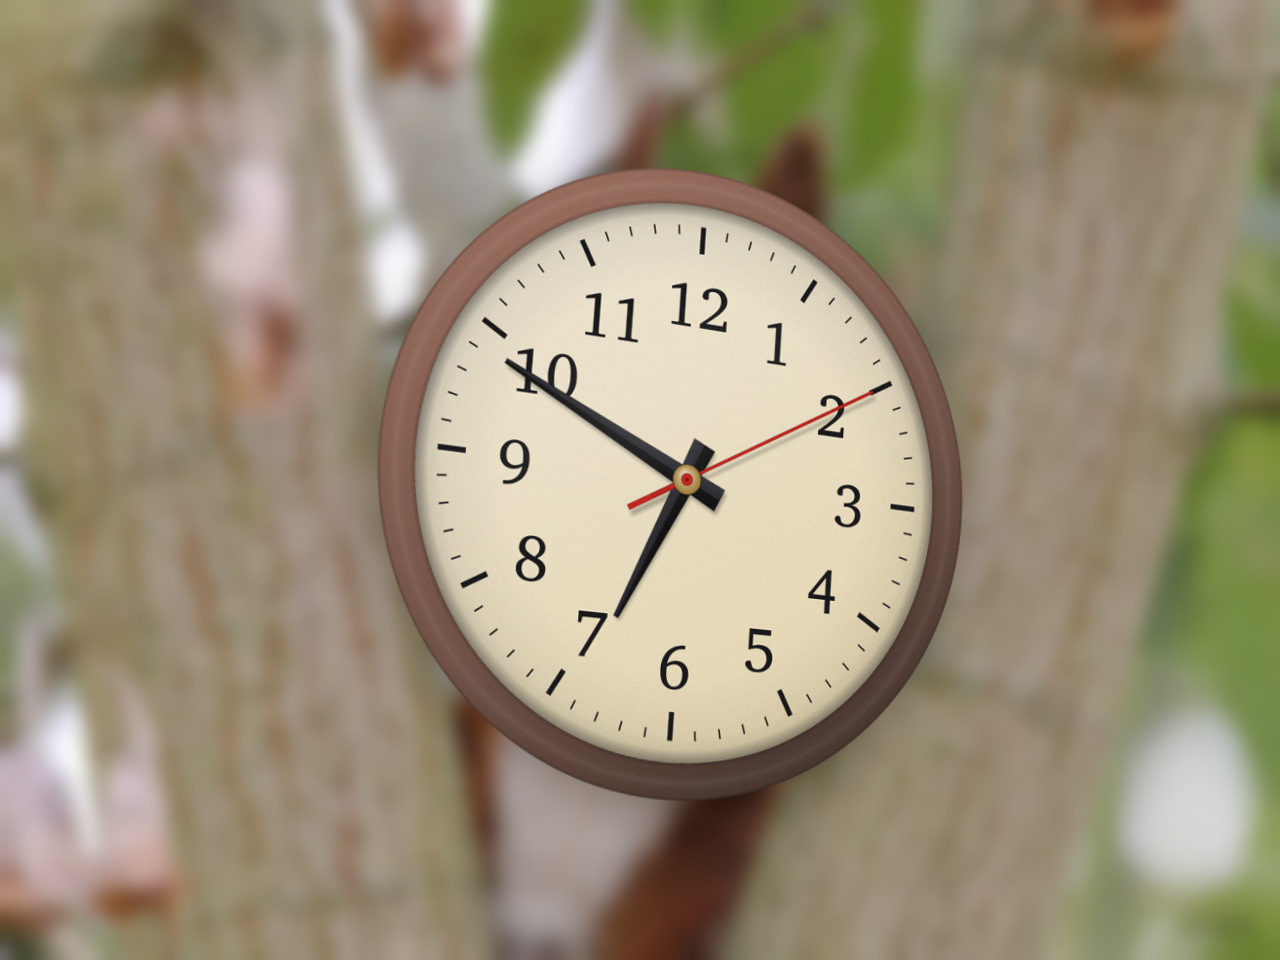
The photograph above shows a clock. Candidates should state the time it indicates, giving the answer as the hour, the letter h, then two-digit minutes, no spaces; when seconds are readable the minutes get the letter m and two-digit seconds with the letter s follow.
6h49m10s
